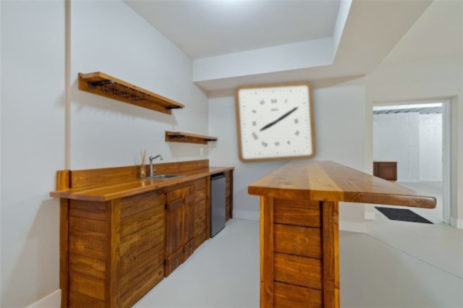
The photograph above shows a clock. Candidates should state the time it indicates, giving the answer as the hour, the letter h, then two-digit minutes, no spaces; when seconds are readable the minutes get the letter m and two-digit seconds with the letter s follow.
8h10
